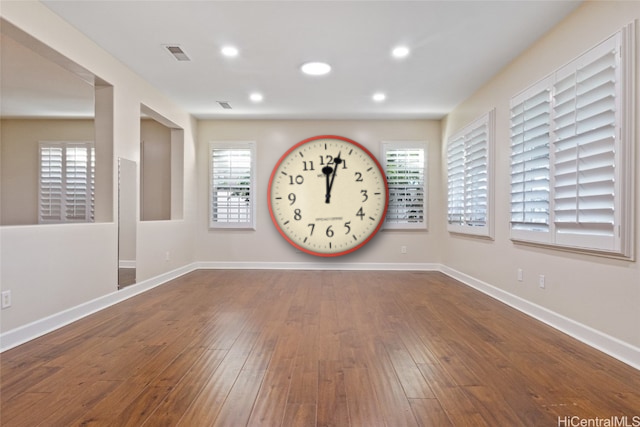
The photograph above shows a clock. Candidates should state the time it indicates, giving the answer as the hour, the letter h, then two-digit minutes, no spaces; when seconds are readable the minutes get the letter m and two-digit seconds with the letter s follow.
12h03
